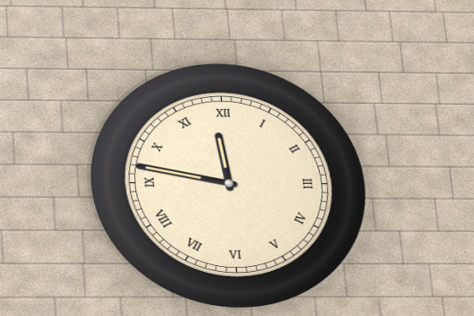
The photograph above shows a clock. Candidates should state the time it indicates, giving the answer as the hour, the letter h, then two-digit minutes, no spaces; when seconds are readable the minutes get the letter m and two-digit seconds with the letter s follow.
11h47
